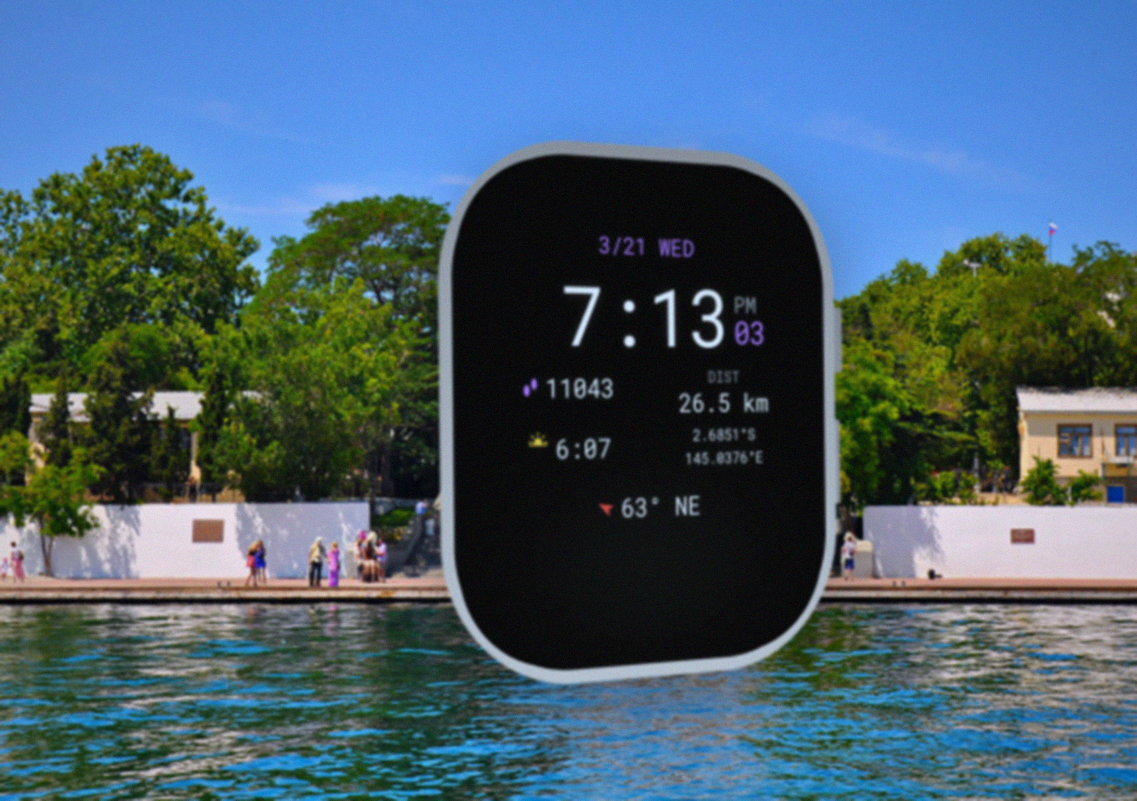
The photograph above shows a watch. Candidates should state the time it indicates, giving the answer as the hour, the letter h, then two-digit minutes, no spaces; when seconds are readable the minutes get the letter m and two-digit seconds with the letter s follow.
7h13m03s
